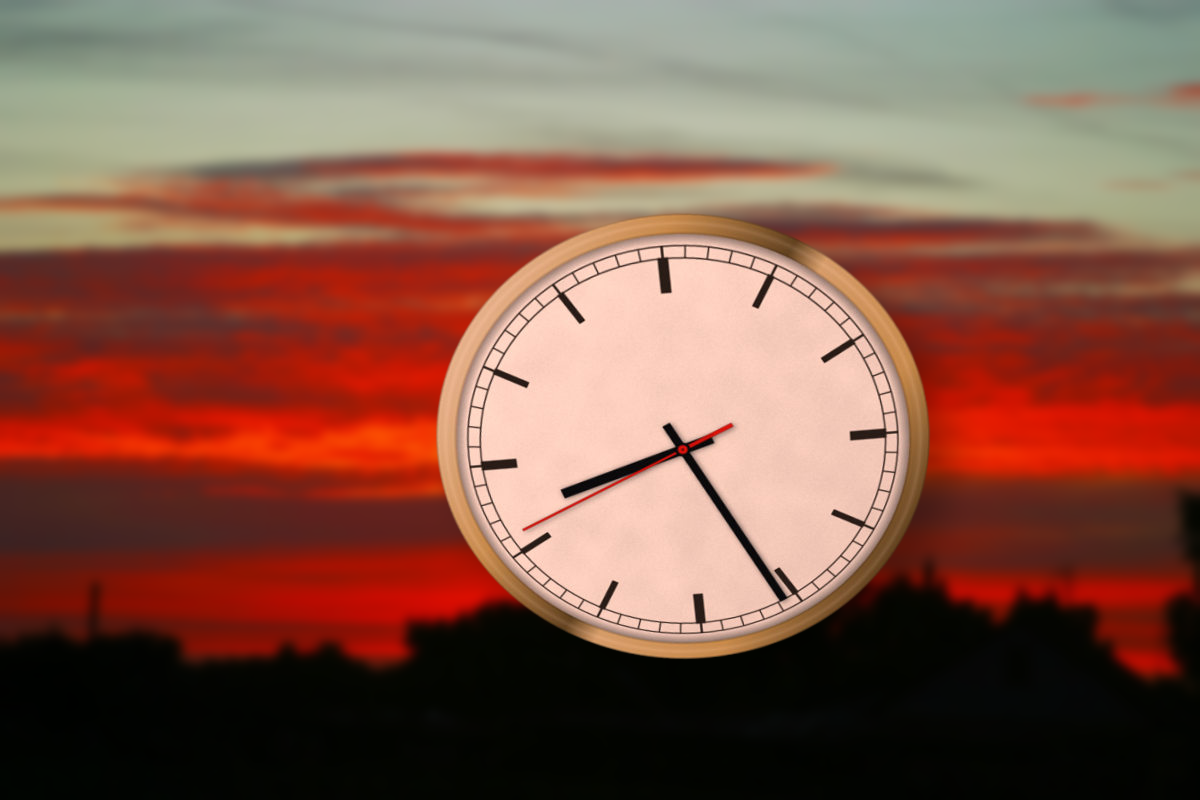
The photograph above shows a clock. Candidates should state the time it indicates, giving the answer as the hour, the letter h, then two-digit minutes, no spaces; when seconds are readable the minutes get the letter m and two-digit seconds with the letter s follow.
8h25m41s
